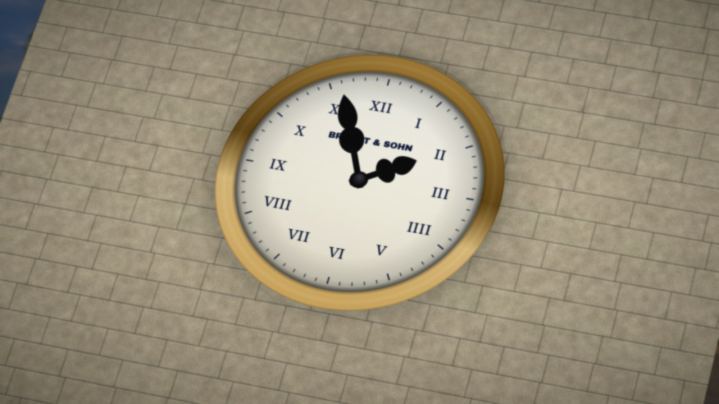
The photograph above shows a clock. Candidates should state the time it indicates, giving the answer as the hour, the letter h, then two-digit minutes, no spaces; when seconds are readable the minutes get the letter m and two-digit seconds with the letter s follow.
1h56
